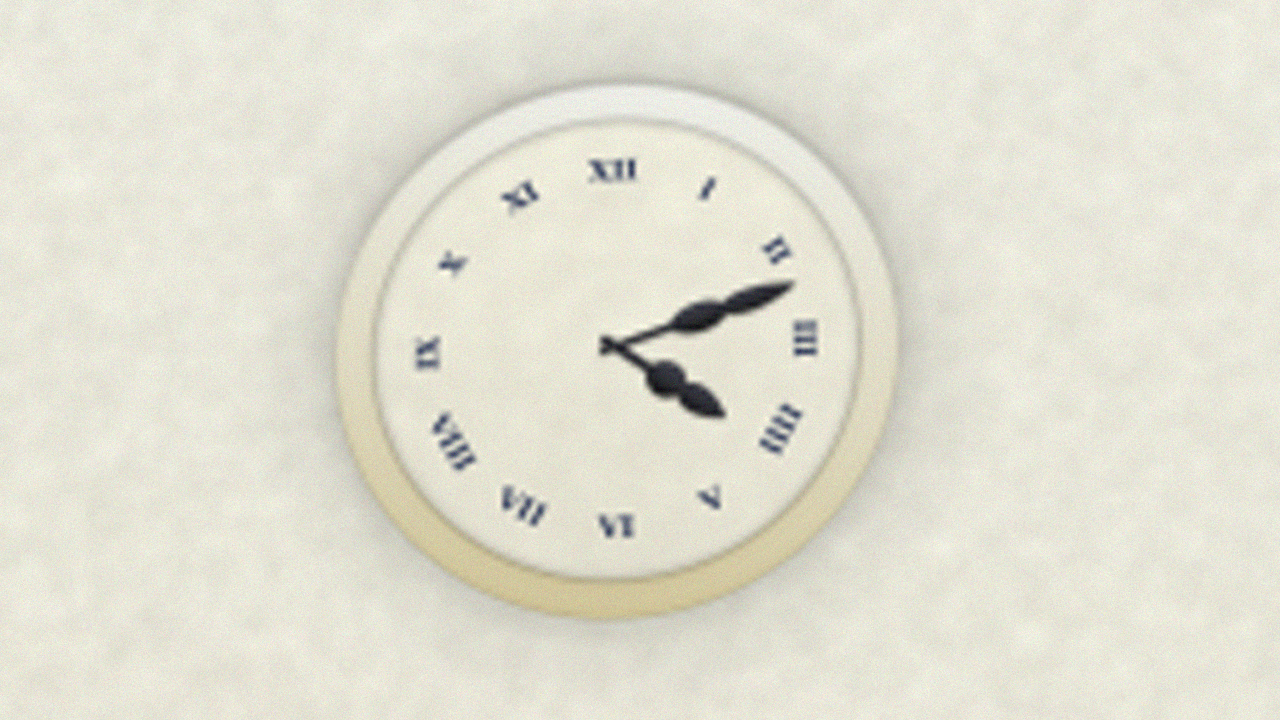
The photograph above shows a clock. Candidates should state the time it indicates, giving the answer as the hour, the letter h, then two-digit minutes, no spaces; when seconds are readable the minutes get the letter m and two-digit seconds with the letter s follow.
4h12
